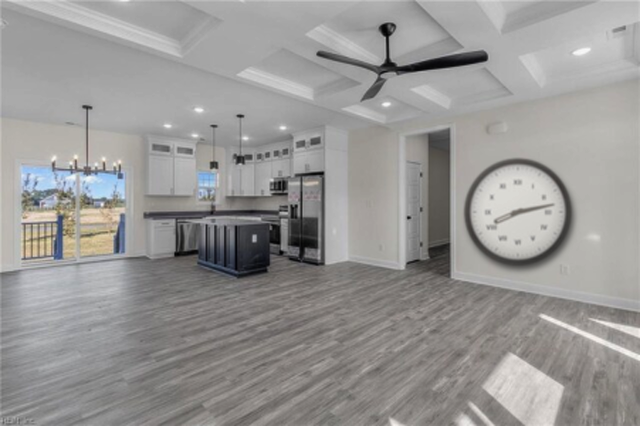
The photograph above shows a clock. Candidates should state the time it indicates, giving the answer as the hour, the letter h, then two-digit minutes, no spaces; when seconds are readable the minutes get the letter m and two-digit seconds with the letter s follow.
8h13
